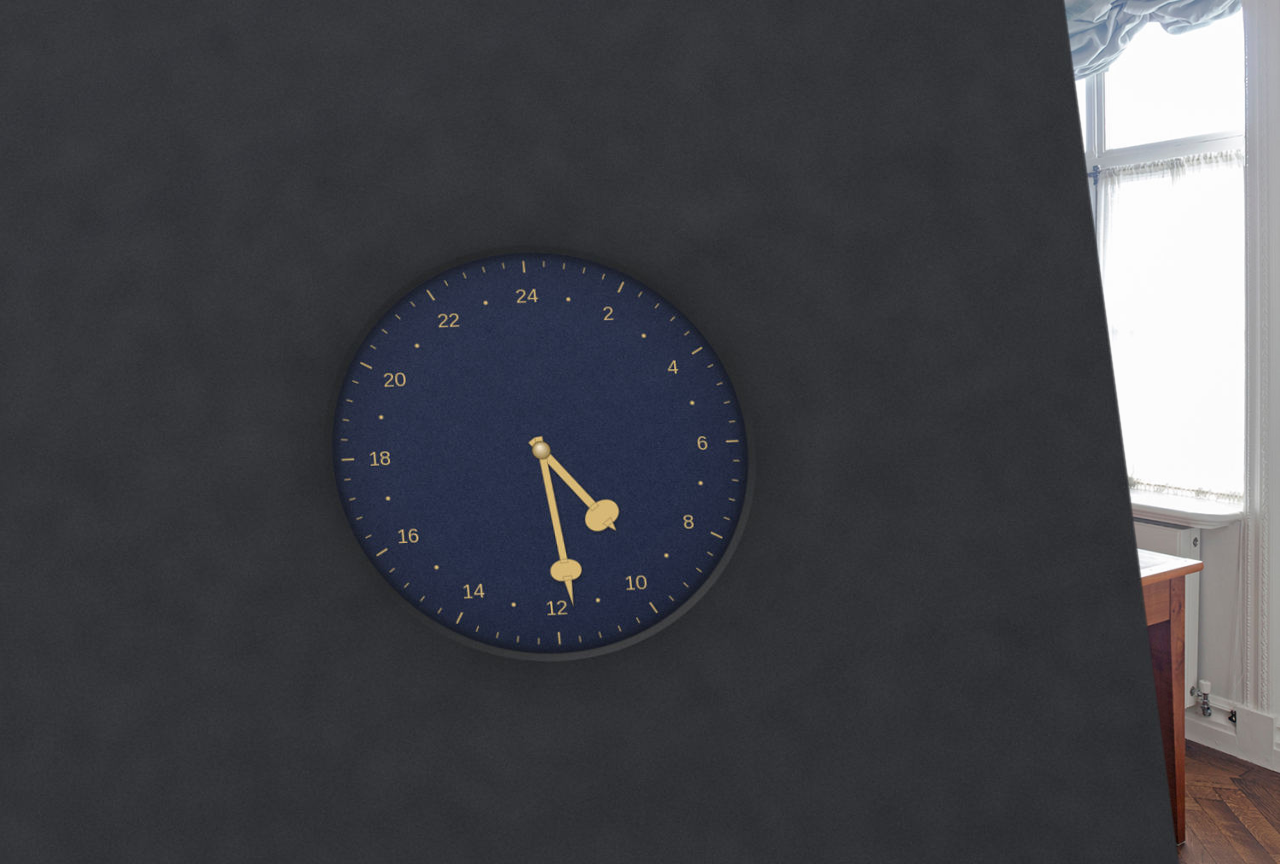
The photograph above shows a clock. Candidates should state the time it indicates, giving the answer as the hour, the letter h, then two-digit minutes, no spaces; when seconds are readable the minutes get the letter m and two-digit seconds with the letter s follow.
9h29
